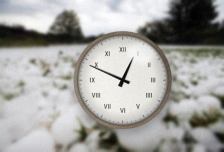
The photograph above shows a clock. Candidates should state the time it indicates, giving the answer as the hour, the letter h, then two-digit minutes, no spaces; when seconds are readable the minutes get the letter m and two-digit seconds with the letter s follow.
12h49
